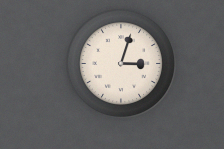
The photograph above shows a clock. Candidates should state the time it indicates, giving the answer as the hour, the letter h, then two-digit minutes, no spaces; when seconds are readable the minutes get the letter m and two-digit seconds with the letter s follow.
3h03
